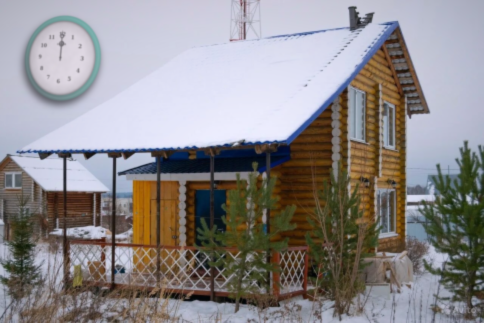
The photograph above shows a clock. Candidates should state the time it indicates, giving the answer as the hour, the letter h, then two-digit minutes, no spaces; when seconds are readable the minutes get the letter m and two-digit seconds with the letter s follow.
12h00
